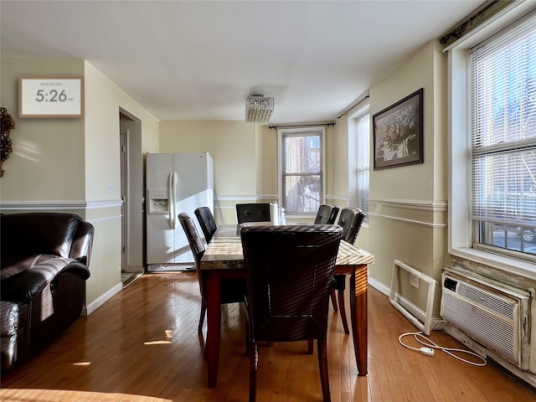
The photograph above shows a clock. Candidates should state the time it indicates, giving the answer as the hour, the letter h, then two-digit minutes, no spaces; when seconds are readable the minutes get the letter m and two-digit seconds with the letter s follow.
5h26
